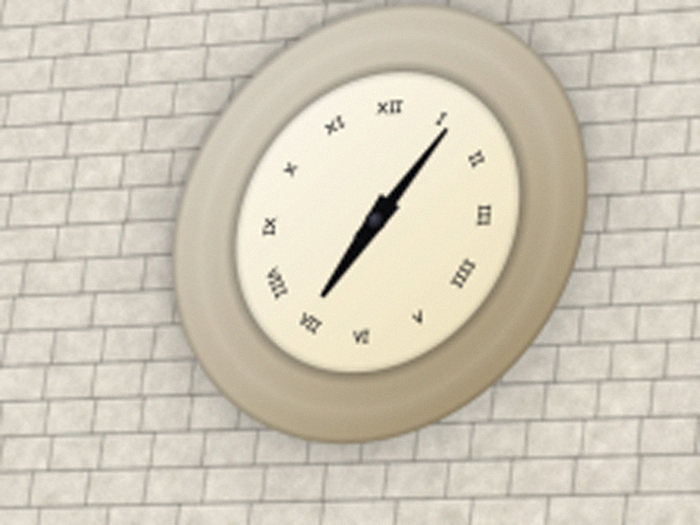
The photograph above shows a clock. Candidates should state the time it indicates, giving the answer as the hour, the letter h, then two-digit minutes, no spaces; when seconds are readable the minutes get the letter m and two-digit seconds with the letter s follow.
7h06
